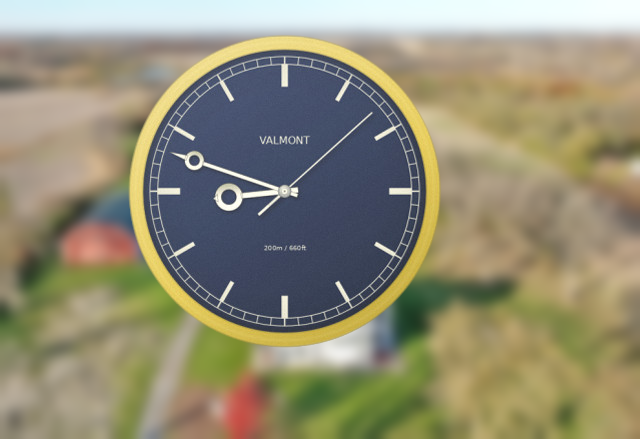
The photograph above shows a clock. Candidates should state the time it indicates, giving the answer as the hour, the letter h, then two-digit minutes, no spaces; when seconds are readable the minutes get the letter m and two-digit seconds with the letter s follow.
8h48m08s
